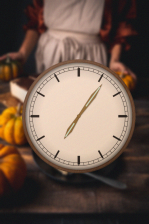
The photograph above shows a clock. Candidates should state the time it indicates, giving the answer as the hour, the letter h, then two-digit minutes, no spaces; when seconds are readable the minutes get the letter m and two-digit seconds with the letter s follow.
7h06
